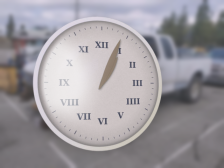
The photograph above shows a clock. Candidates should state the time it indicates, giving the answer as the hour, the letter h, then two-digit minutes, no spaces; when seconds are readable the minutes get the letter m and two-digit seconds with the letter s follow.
1h04
